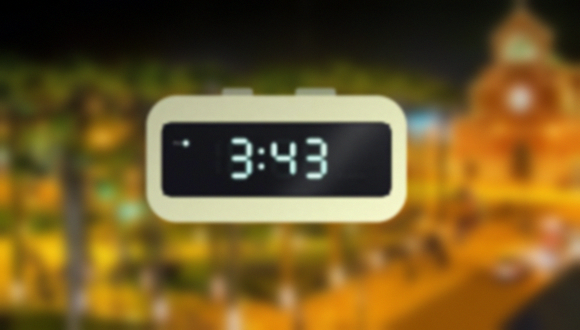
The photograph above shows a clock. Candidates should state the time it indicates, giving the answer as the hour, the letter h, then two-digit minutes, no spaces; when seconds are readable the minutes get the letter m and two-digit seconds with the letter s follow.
3h43
